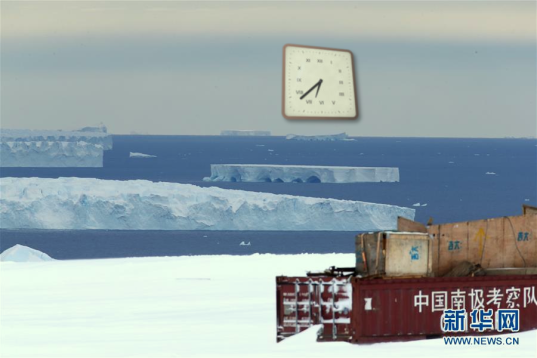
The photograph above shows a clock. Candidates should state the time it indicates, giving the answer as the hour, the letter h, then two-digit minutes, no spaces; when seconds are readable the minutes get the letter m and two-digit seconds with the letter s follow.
6h38
